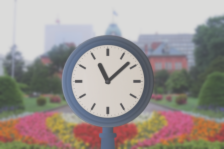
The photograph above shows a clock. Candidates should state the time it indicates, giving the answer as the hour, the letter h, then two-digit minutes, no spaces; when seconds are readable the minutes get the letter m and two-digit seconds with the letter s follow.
11h08
